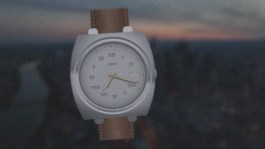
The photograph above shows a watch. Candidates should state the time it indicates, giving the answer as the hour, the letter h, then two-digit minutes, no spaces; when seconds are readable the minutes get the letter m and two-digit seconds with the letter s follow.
7h18
